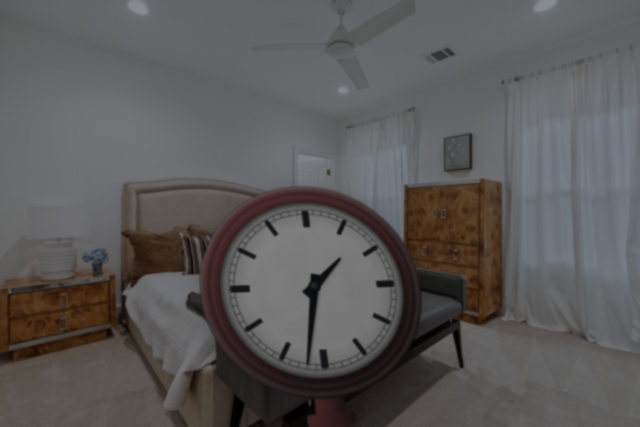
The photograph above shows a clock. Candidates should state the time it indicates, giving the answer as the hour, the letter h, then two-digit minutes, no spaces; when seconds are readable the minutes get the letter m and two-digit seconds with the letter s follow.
1h32
